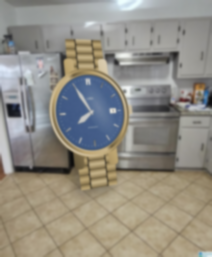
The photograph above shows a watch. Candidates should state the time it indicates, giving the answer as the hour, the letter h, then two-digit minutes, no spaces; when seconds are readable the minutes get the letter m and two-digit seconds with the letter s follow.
7h55
